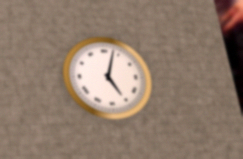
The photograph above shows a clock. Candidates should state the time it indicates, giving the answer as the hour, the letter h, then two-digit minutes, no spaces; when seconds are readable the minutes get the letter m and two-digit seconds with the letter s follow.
5h03
